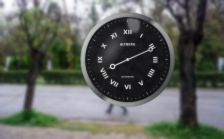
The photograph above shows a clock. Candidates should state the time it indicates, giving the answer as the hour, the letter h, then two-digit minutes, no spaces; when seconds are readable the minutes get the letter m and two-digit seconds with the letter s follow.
8h11
